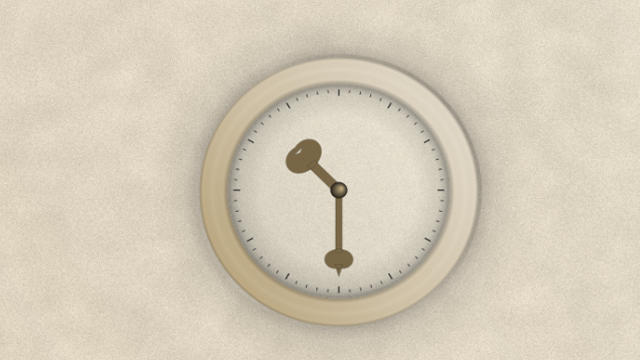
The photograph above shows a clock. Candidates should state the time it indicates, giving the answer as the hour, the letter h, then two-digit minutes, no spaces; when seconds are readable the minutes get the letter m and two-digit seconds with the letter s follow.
10h30
